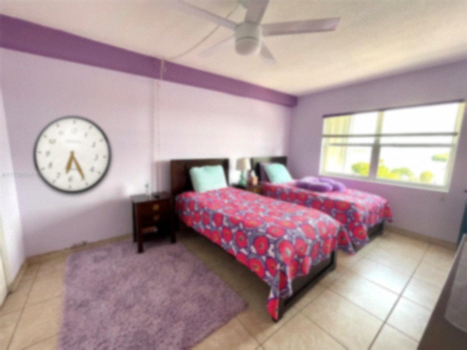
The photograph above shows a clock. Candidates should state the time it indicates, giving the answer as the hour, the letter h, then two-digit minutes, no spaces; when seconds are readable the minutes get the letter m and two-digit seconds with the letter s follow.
6h25
